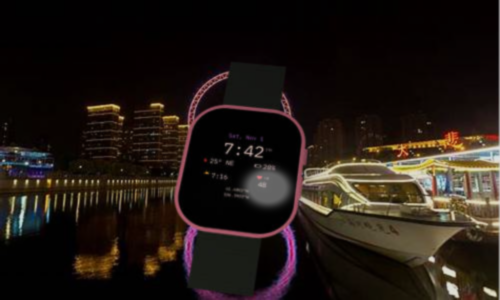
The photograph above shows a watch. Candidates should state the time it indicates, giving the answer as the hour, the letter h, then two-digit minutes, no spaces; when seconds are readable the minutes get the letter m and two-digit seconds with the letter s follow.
7h42
